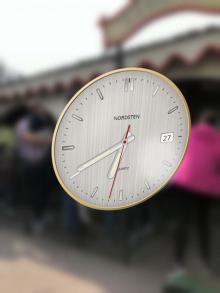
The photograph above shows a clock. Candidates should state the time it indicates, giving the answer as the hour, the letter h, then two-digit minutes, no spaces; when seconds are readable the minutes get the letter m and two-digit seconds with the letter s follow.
6h40m32s
